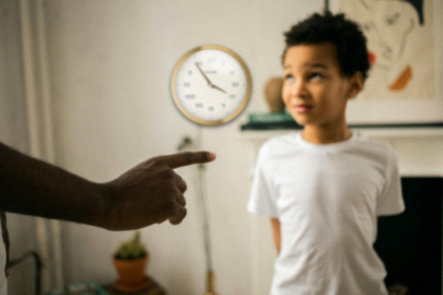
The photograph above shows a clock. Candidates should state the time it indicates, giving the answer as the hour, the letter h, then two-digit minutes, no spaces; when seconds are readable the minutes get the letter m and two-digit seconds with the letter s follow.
3h54
